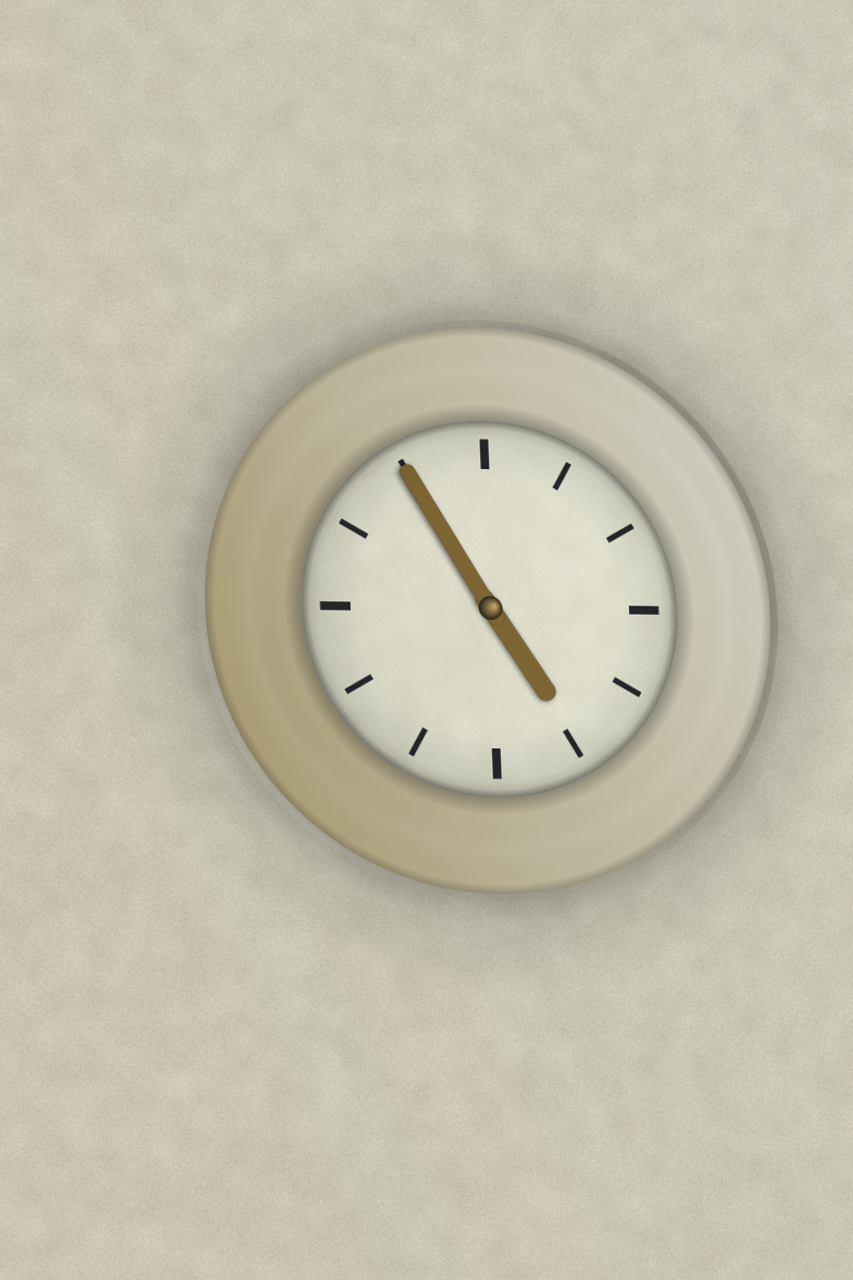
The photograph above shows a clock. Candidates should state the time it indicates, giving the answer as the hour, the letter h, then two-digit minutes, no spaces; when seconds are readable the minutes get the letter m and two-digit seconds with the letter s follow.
4h55
